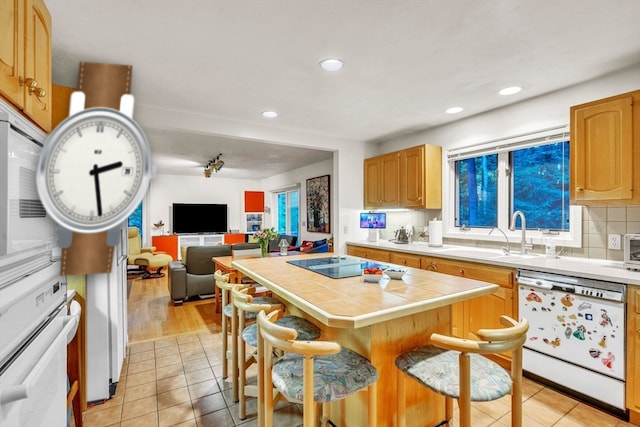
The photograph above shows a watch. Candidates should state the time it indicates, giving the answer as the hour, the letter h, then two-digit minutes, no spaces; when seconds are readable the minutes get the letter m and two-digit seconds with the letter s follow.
2h28
